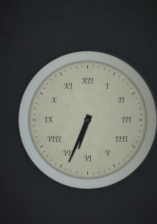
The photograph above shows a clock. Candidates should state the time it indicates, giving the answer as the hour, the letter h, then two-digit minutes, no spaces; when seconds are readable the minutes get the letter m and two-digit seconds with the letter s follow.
6h34
